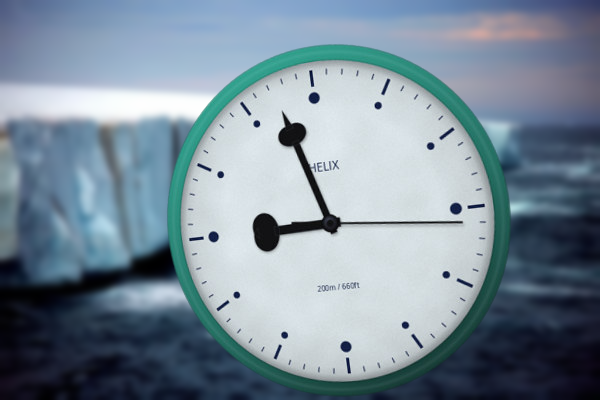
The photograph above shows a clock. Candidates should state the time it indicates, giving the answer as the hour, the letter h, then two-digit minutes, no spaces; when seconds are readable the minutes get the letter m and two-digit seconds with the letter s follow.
8h57m16s
